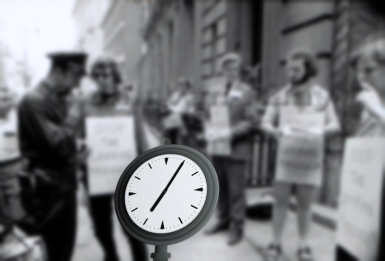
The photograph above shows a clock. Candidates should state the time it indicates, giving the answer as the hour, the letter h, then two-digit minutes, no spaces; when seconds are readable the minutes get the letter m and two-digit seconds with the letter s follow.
7h05
